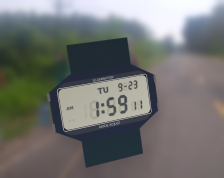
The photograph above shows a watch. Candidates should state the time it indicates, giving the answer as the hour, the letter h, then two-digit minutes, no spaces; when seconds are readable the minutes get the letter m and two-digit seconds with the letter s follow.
1h59m11s
